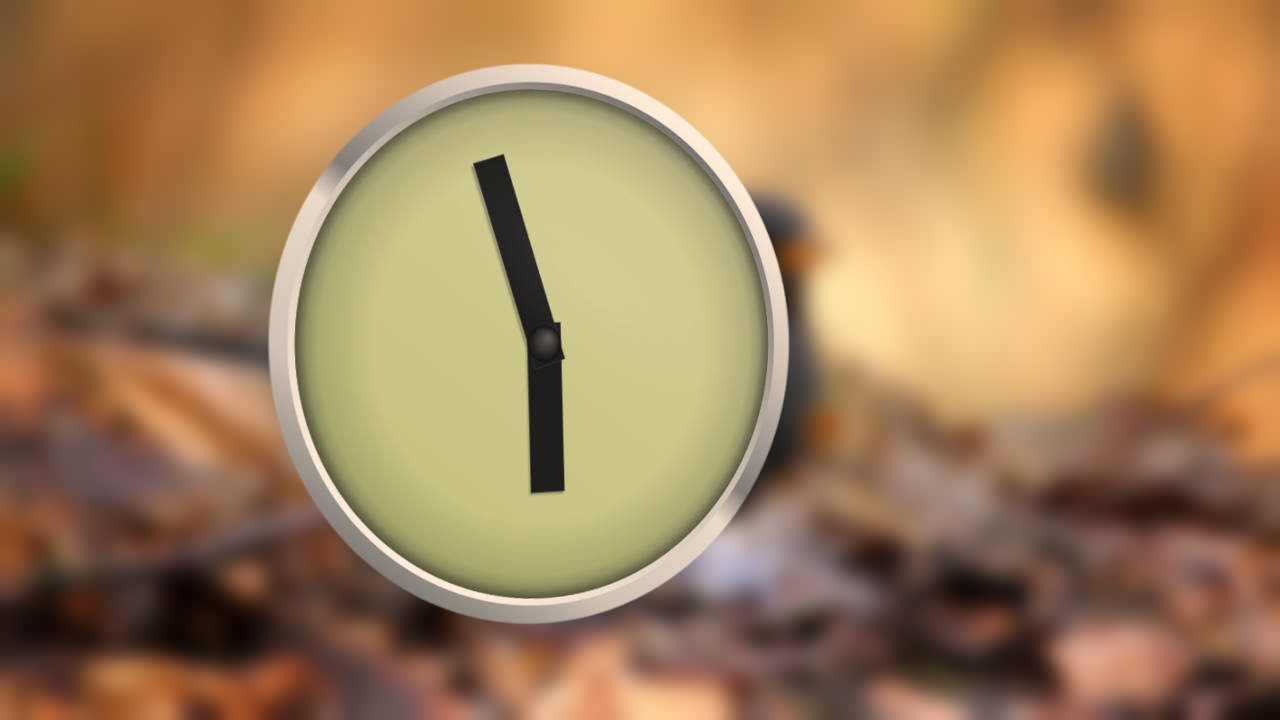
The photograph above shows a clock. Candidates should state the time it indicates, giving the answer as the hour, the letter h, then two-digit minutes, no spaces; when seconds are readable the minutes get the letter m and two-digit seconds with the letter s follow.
5h57
